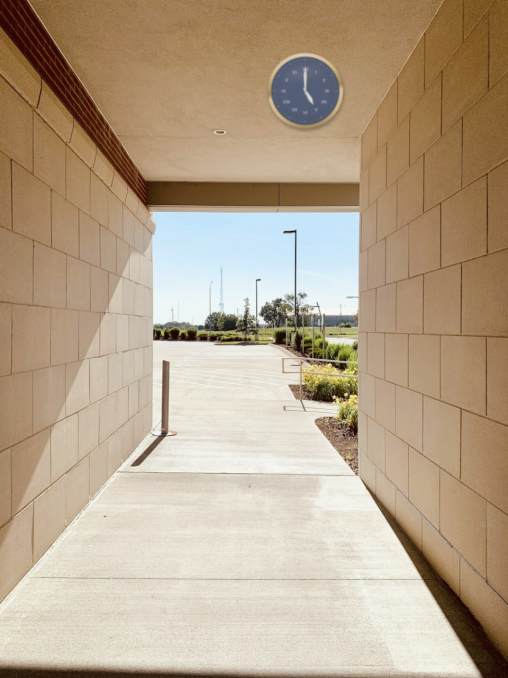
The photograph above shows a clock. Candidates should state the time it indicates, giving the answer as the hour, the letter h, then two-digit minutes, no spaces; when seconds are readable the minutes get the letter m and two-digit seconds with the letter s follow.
5h00
